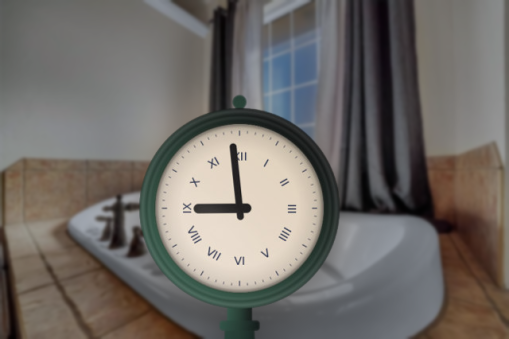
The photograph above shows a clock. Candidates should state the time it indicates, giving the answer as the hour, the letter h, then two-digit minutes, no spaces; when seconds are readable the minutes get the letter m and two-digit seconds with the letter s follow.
8h59
